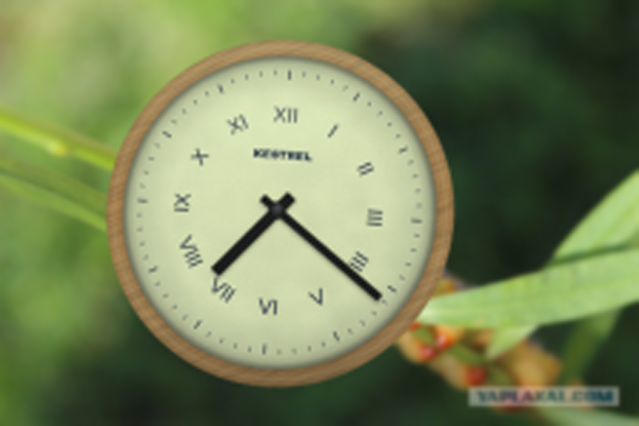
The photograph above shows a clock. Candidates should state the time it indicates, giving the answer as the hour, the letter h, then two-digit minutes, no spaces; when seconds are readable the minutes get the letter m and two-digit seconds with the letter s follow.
7h21
